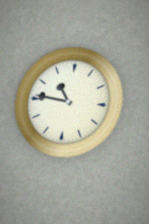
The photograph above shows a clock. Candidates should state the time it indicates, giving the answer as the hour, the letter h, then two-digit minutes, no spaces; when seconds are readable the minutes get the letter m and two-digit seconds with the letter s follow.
10h46
